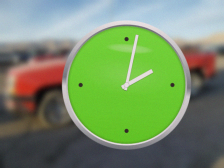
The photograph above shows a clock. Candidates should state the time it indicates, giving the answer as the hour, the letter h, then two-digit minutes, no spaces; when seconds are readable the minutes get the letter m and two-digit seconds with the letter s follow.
2h02
